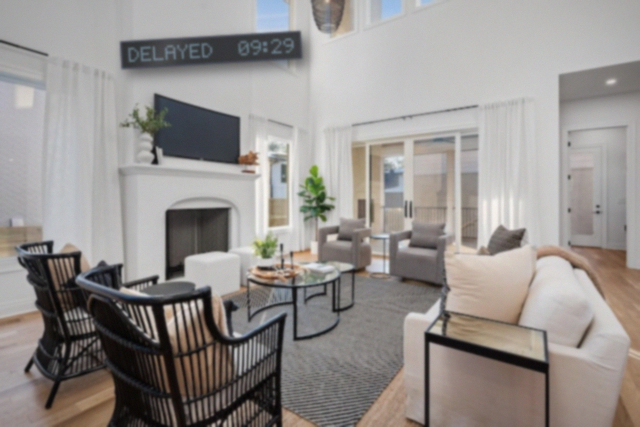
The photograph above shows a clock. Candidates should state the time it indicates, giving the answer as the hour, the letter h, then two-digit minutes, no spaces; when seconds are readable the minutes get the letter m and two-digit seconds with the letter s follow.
9h29
